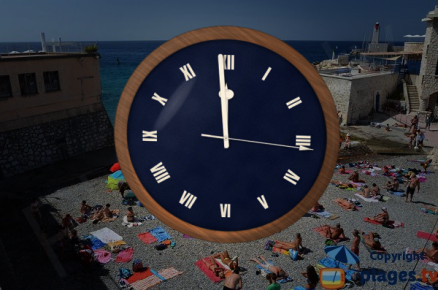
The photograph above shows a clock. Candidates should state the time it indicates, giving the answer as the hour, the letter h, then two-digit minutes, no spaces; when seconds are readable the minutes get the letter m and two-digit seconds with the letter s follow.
11h59m16s
